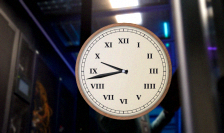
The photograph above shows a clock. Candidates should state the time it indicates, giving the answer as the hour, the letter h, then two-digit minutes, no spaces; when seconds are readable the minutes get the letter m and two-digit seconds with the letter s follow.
9h43
